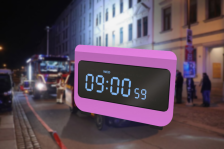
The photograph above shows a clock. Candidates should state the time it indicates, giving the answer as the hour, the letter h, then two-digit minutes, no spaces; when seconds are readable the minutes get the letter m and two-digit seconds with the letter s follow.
9h00m59s
